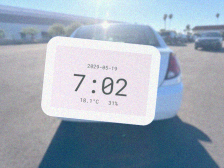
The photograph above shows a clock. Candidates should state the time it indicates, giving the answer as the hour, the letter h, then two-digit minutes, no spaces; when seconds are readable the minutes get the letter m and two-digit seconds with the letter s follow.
7h02
